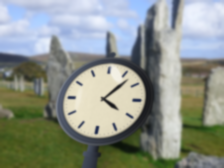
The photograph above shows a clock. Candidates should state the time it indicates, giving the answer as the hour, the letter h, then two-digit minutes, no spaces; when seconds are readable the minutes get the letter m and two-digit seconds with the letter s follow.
4h07
